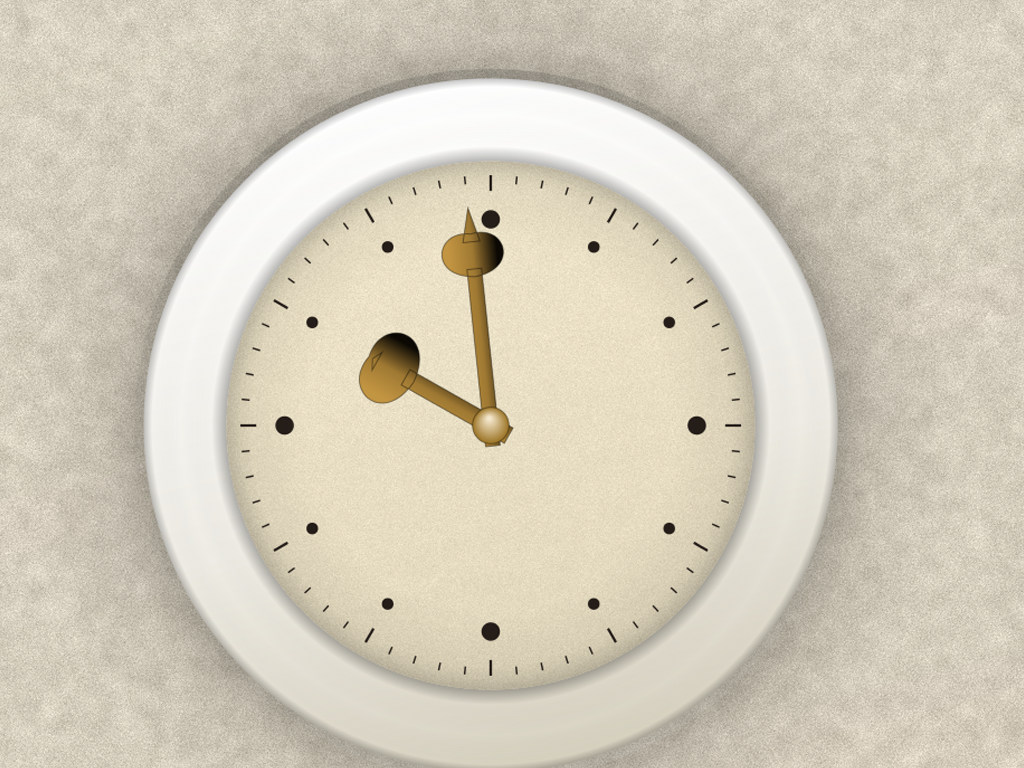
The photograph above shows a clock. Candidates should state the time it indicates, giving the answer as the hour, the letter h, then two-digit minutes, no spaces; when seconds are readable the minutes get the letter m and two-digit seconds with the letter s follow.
9h59
